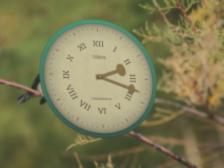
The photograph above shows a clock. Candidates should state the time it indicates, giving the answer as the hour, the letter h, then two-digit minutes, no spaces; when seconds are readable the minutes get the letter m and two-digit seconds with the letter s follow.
2h18
